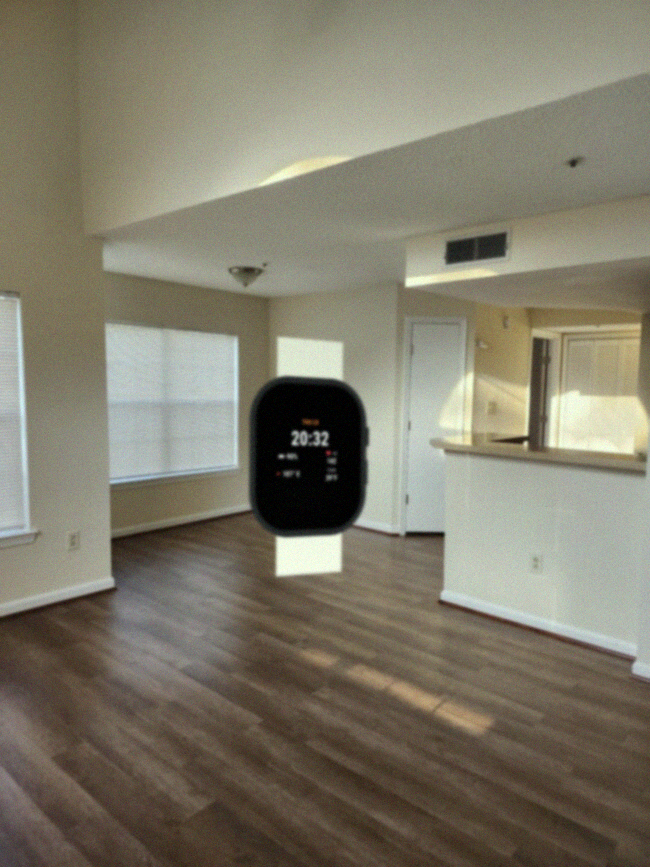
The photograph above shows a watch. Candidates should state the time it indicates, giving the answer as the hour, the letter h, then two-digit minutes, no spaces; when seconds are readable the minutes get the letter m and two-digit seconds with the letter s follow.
20h32
